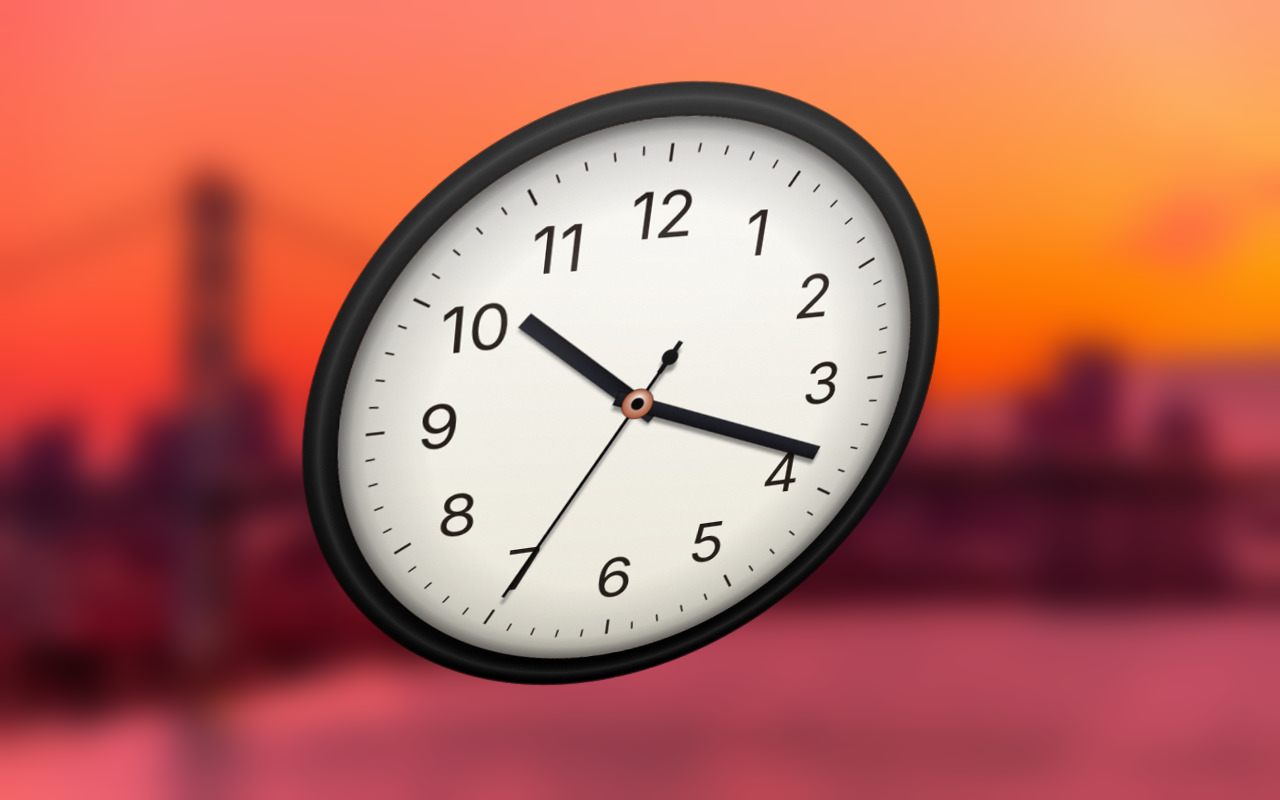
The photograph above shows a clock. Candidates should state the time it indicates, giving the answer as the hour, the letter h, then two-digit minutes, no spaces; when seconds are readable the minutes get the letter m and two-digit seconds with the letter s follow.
10h18m35s
